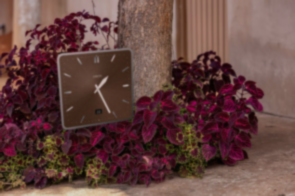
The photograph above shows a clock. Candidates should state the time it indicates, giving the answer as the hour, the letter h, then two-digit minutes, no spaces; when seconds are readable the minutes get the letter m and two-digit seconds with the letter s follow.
1h26
